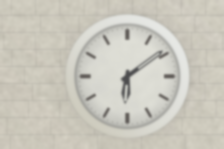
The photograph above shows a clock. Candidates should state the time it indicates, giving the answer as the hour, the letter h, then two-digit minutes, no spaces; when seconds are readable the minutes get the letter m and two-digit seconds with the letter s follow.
6h09
